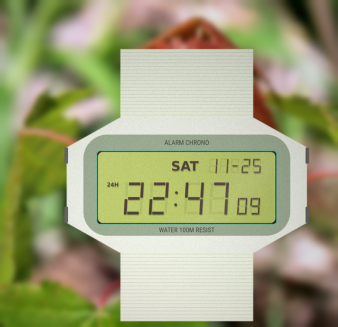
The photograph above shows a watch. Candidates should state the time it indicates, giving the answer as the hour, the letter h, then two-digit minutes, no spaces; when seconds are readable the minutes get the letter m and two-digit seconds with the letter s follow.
22h47m09s
